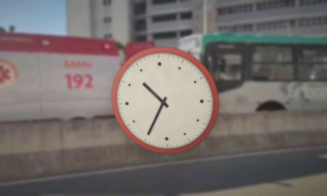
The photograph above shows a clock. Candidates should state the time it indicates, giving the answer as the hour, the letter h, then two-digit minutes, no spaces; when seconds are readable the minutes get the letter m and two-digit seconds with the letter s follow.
10h35
